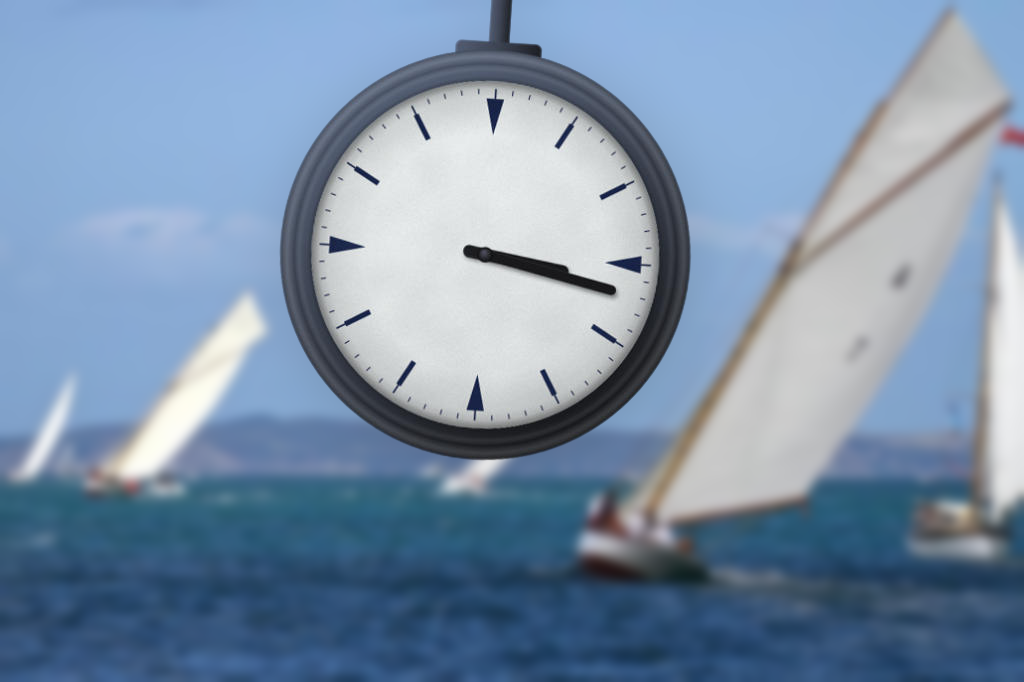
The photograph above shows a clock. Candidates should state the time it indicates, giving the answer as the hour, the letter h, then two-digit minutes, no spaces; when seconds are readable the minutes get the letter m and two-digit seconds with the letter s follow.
3h17
